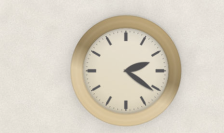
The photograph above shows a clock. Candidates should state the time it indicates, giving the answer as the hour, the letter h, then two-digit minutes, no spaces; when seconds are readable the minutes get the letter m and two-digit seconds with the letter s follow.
2h21
